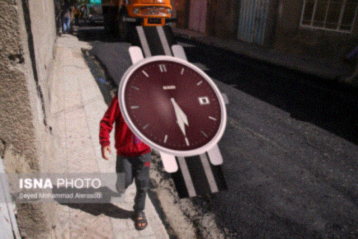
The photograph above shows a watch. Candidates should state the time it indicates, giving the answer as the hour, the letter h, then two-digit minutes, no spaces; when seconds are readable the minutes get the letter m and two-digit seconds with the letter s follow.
5h30
